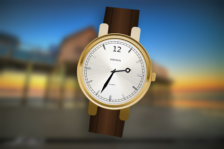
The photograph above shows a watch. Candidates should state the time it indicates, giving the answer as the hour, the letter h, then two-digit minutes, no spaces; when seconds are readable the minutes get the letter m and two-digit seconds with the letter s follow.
2h34
